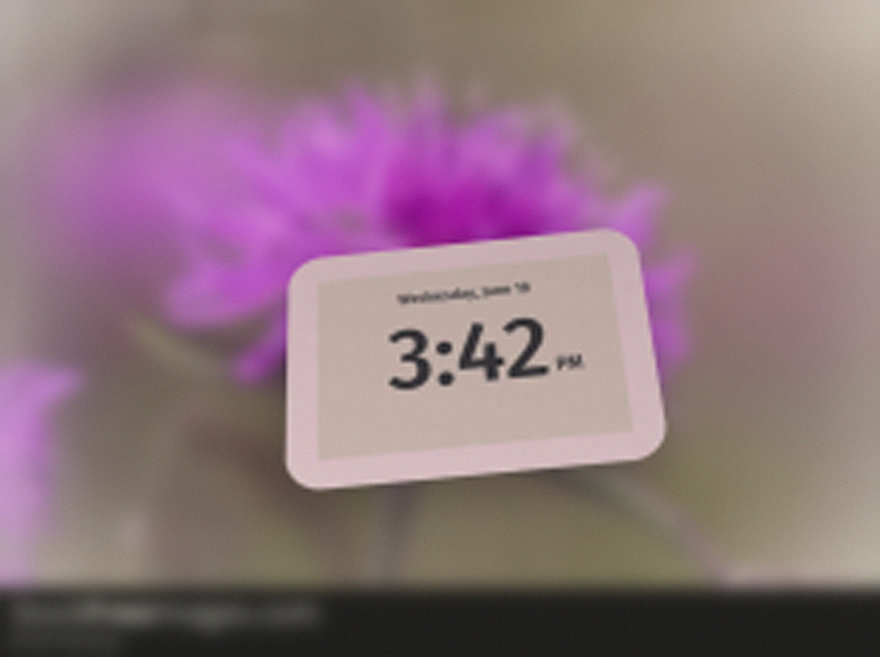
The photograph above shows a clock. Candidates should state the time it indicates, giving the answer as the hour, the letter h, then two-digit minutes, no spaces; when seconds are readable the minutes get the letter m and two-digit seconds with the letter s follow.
3h42
